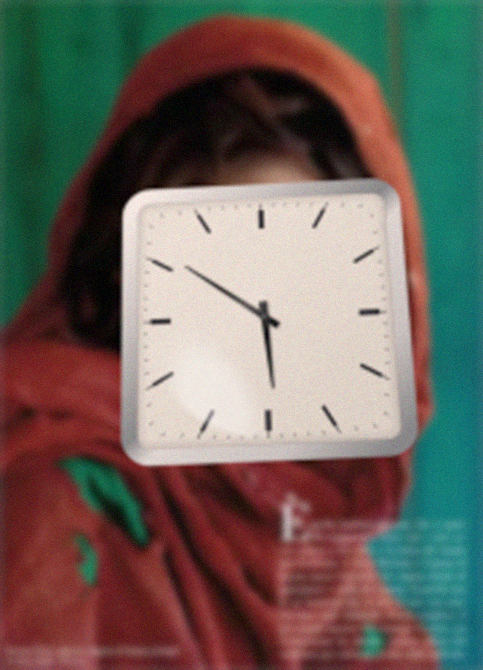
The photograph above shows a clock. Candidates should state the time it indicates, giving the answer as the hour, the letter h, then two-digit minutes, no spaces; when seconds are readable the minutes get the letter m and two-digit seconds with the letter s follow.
5h51
